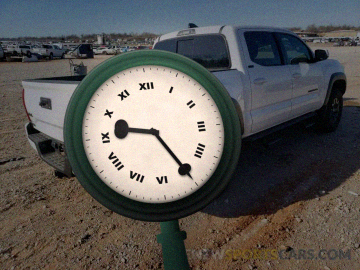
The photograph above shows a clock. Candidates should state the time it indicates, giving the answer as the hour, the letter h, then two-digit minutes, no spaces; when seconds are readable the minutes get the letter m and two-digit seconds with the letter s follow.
9h25
